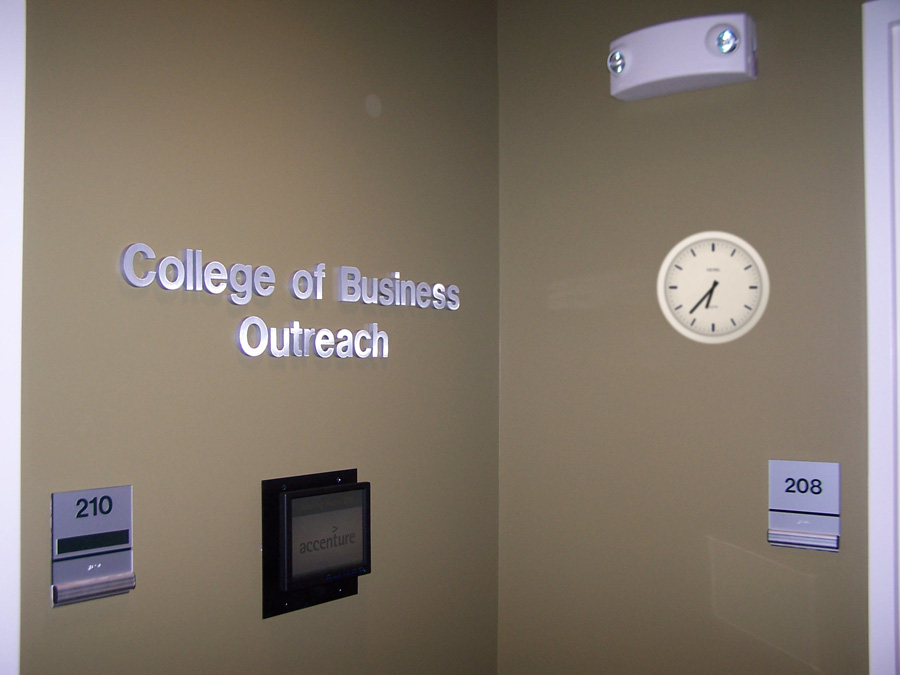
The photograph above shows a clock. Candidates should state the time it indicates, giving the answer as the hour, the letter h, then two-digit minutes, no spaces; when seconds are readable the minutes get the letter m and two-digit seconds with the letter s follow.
6h37
